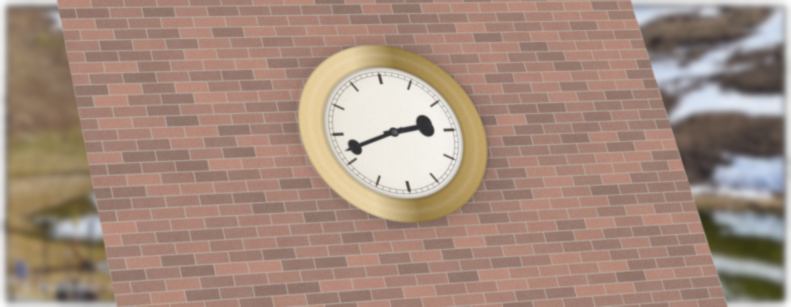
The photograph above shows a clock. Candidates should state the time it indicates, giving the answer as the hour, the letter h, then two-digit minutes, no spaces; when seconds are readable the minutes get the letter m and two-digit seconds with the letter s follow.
2h42
